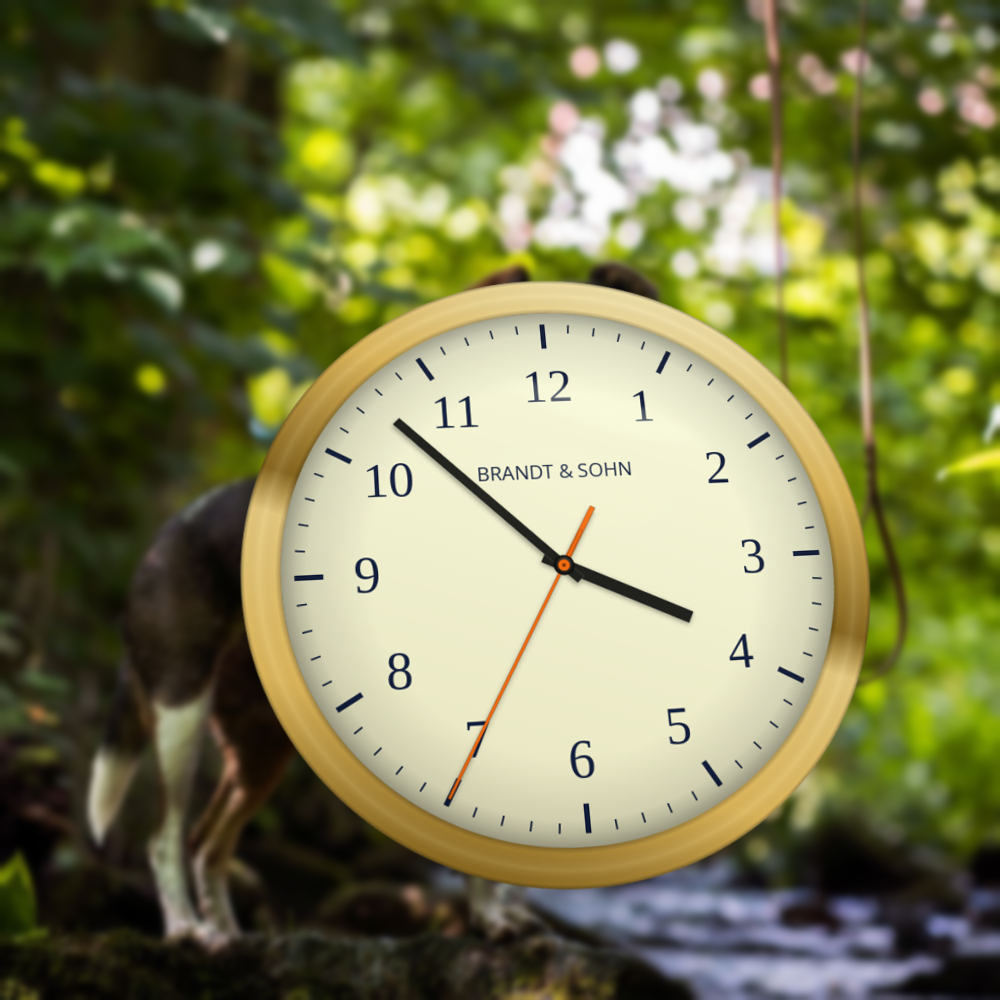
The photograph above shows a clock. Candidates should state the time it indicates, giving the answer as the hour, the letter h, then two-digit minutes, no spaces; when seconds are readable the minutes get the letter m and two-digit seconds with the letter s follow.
3h52m35s
